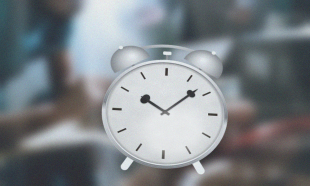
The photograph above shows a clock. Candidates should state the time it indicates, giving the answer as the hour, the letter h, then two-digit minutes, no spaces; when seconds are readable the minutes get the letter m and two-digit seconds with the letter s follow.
10h08
